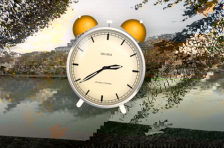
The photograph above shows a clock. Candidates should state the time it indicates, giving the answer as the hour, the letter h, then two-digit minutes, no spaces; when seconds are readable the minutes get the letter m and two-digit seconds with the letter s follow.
2h39
